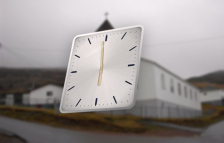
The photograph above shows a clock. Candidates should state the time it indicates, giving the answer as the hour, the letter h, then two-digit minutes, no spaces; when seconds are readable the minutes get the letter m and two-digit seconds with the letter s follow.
5h59
